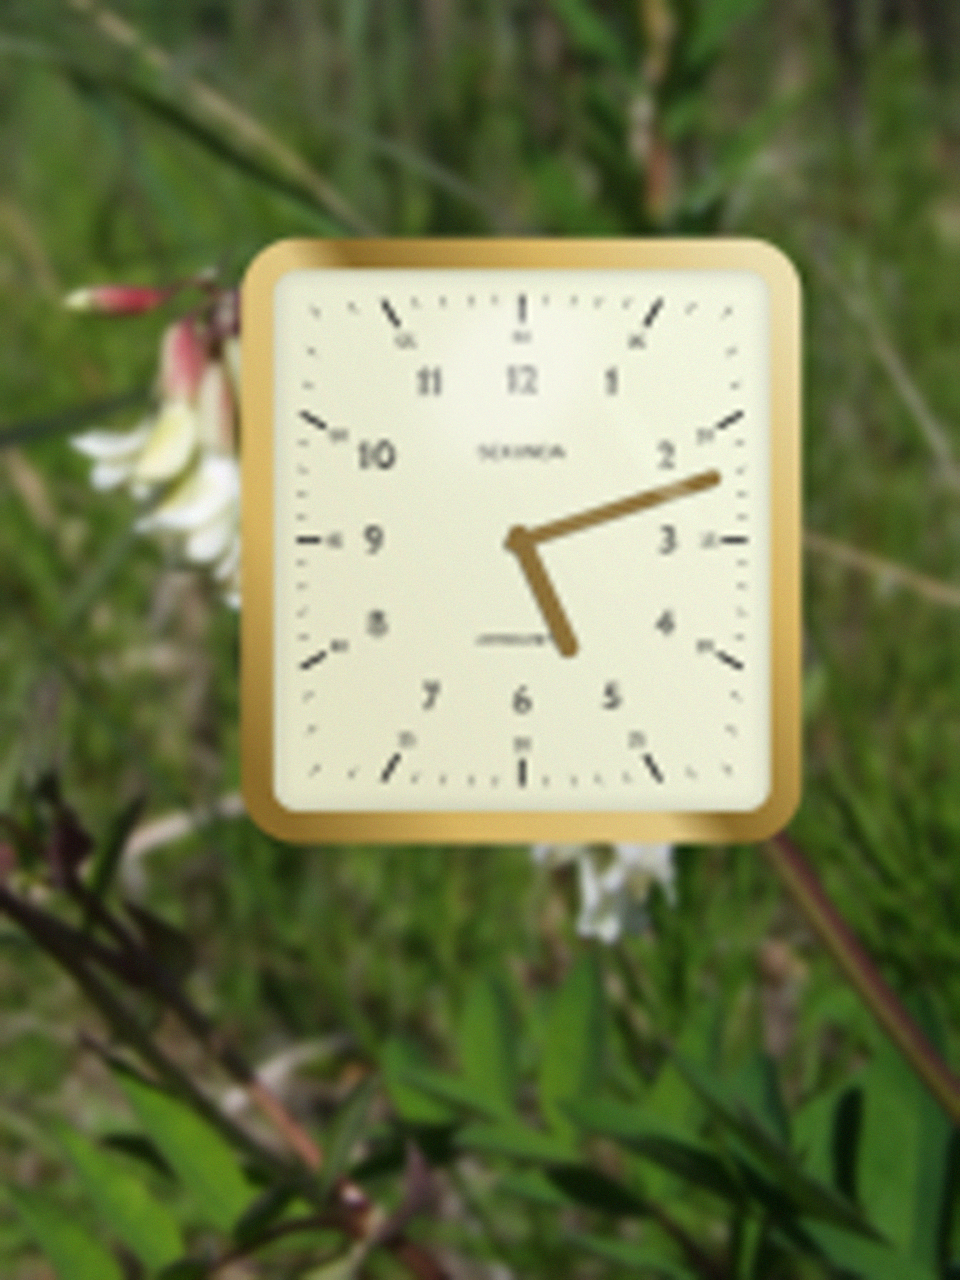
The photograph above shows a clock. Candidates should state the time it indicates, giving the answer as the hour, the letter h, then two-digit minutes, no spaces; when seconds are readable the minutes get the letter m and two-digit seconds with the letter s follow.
5h12
